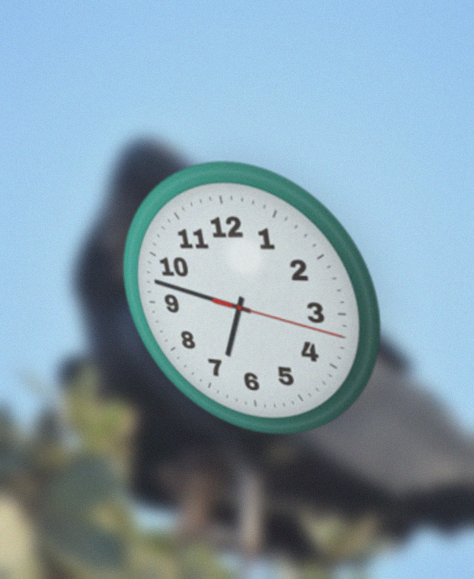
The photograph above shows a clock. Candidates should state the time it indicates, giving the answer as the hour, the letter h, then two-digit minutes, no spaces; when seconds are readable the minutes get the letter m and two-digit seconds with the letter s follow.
6h47m17s
